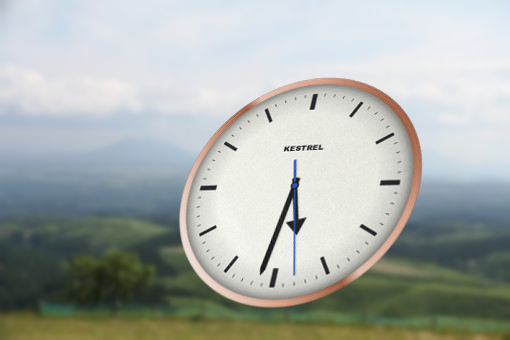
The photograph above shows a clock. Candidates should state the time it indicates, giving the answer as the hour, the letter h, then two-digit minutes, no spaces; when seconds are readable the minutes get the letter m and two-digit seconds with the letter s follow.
5h31m28s
